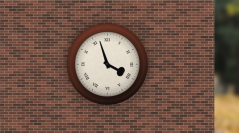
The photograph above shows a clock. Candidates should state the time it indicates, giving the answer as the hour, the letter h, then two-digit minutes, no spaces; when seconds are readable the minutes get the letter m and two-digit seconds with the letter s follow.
3h57
